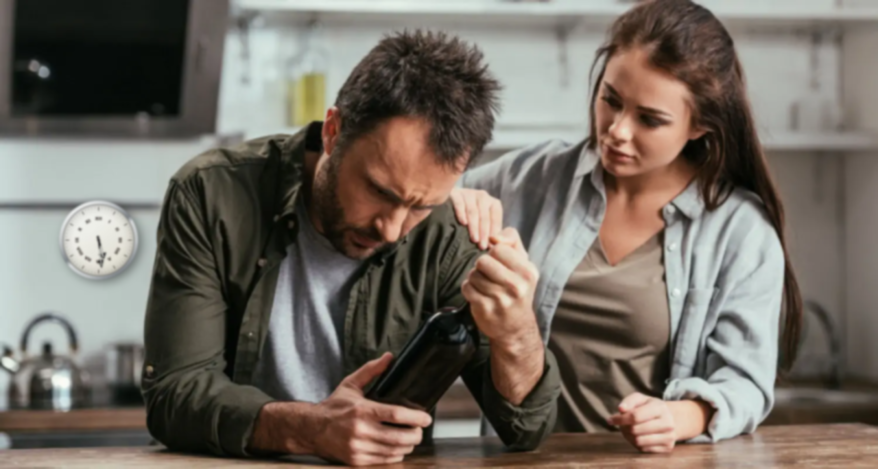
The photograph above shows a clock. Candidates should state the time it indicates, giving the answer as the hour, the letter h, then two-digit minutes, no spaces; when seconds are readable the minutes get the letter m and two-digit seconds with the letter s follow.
5h29
